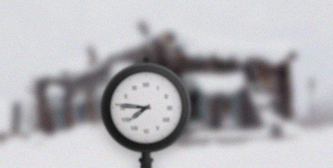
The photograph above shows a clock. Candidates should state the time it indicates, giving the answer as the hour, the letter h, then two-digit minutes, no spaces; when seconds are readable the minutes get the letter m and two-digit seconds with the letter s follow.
7h46
